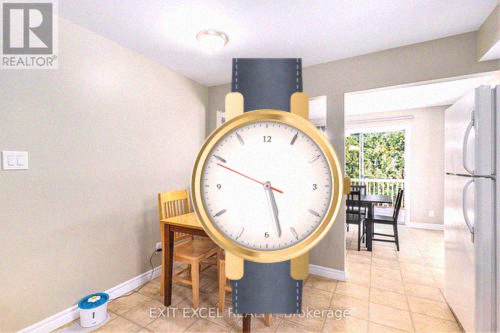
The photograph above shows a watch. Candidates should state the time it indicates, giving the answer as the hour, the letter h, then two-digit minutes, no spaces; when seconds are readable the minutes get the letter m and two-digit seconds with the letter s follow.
5h27m49s
